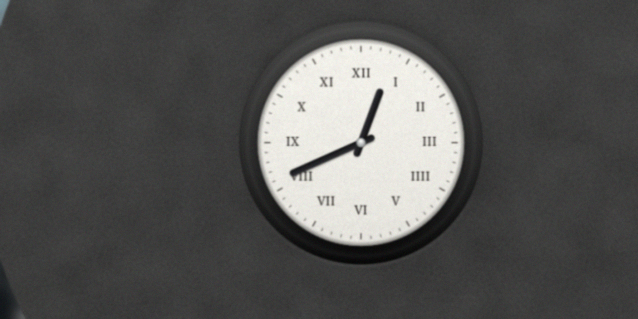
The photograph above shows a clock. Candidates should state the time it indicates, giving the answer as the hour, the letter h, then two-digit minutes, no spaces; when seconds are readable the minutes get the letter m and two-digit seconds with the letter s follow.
12h41
